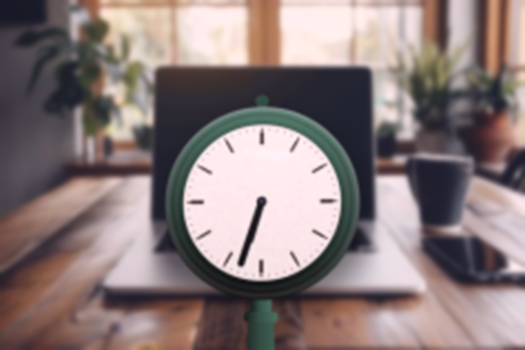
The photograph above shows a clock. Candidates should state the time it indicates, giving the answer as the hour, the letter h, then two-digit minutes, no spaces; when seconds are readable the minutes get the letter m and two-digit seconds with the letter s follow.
6h33
